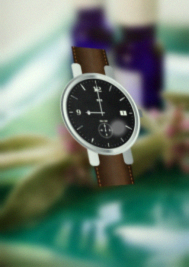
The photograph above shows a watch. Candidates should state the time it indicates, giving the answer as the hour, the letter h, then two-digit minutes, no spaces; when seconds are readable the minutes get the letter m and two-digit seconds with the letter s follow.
9h00
